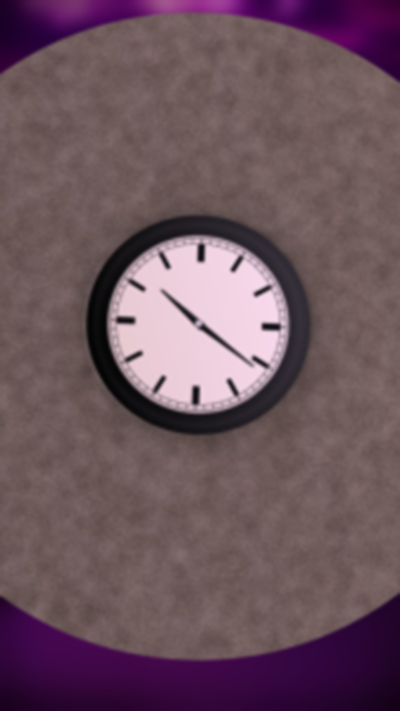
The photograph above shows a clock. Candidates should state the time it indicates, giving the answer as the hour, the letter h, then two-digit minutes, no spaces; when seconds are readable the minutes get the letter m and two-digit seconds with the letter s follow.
10h21
